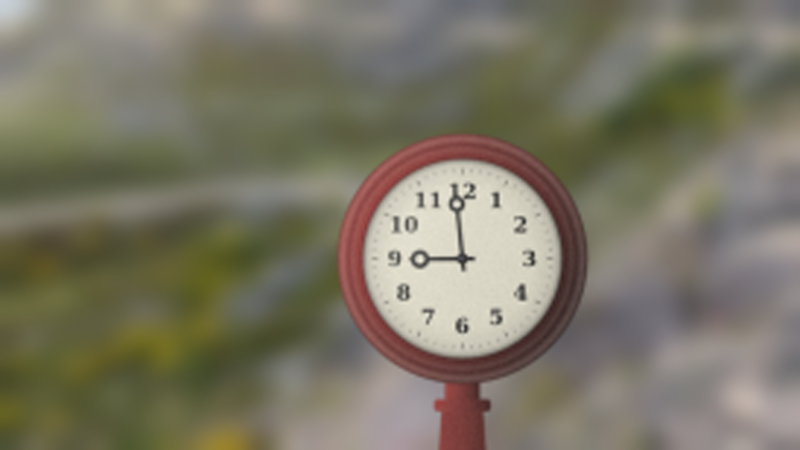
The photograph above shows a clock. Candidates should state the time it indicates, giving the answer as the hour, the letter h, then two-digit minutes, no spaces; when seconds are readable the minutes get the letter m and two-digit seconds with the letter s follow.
8h59
